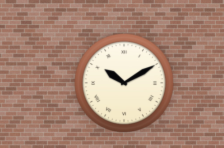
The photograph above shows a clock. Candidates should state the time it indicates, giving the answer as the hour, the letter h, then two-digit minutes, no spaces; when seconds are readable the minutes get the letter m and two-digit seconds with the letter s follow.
10h10
